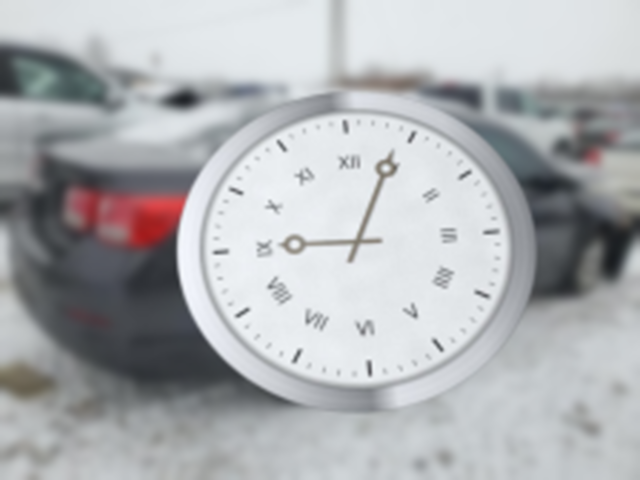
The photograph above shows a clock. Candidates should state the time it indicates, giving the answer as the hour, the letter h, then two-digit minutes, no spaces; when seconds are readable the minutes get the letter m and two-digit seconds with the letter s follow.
9h04
